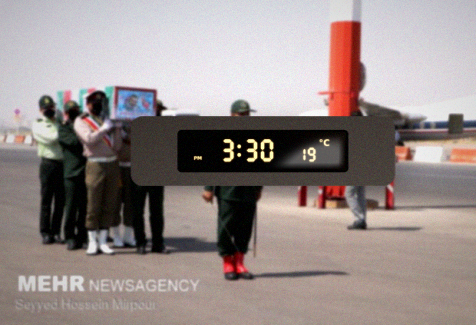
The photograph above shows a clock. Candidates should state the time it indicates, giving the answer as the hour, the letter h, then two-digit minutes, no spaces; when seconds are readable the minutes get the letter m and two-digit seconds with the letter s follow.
3h30
